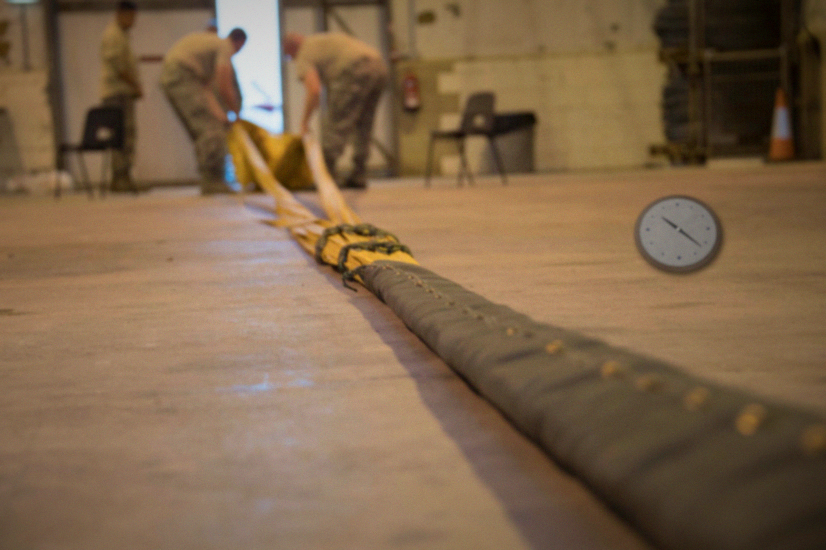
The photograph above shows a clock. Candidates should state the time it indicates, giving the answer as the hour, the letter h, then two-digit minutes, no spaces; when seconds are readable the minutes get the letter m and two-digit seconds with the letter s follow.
10h22
